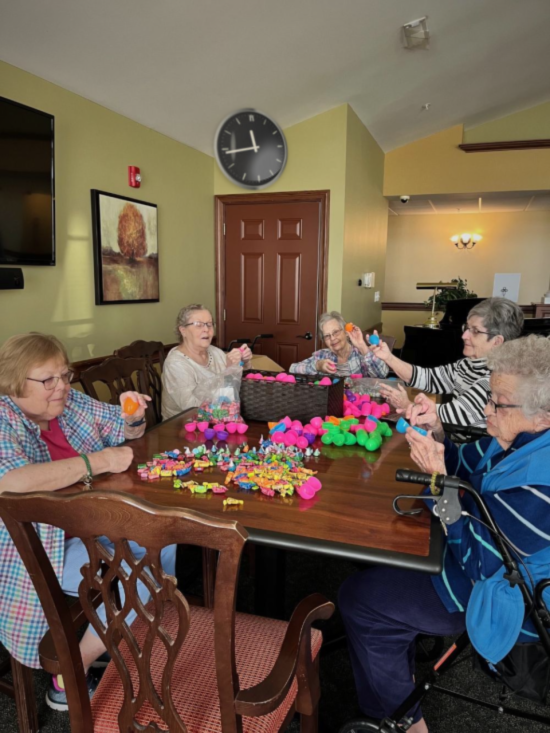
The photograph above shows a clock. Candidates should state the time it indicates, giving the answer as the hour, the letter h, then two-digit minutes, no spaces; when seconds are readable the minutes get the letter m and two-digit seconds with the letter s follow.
11h44
